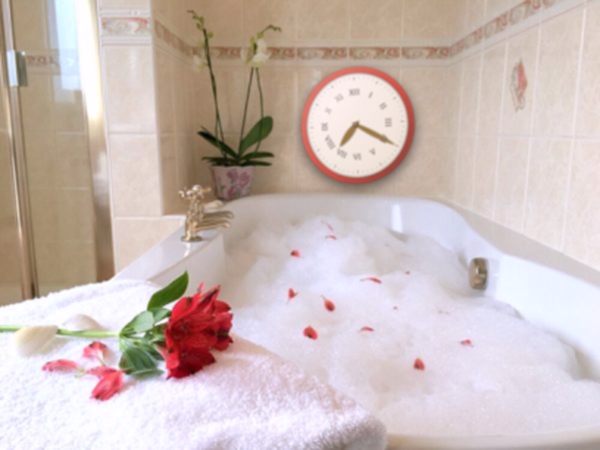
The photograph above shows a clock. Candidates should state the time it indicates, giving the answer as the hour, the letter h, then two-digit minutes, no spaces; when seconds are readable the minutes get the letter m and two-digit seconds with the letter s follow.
7h20
